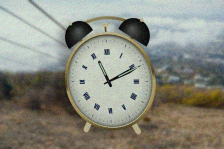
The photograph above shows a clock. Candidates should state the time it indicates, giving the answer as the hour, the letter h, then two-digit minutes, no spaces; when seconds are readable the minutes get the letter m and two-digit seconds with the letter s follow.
11h11
